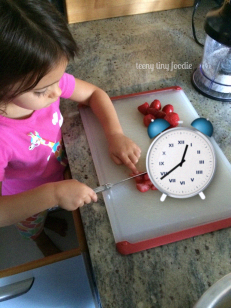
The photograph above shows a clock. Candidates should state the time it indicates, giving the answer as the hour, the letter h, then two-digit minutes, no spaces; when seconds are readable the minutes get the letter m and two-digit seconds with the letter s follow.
12h39
